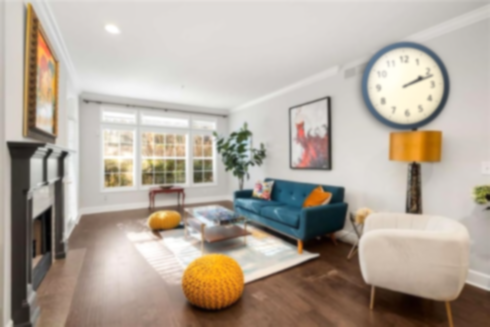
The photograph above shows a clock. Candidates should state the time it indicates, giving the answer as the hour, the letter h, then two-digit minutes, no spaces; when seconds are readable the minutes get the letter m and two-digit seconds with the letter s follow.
2h12
